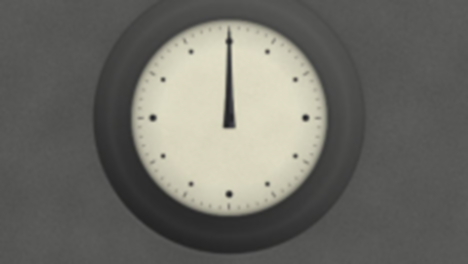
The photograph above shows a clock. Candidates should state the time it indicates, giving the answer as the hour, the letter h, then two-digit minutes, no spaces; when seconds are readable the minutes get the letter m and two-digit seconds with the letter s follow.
12h00
